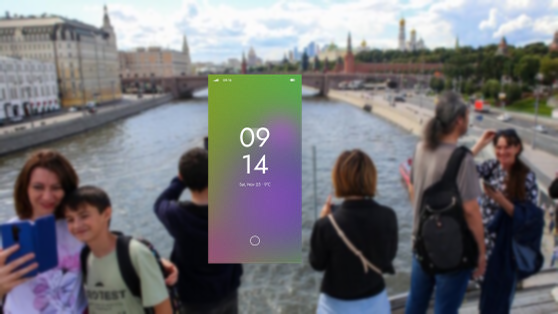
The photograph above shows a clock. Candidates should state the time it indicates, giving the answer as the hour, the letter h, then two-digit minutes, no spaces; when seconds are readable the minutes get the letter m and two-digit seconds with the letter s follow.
9h14
